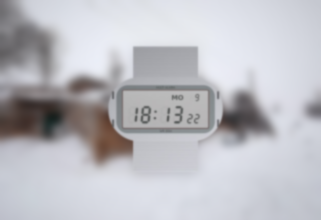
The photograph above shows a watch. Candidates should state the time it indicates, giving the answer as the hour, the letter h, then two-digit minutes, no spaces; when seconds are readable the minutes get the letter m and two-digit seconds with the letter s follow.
18h13
